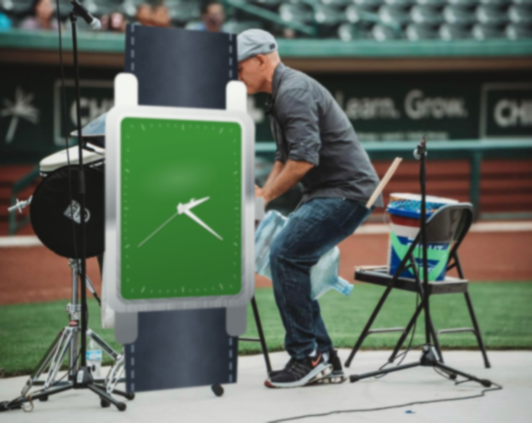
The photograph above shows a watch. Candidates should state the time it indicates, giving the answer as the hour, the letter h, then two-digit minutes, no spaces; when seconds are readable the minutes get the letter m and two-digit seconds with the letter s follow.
2h20m39s
